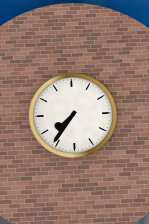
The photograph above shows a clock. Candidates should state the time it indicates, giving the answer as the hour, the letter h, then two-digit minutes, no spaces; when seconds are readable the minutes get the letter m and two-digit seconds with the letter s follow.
7h36
